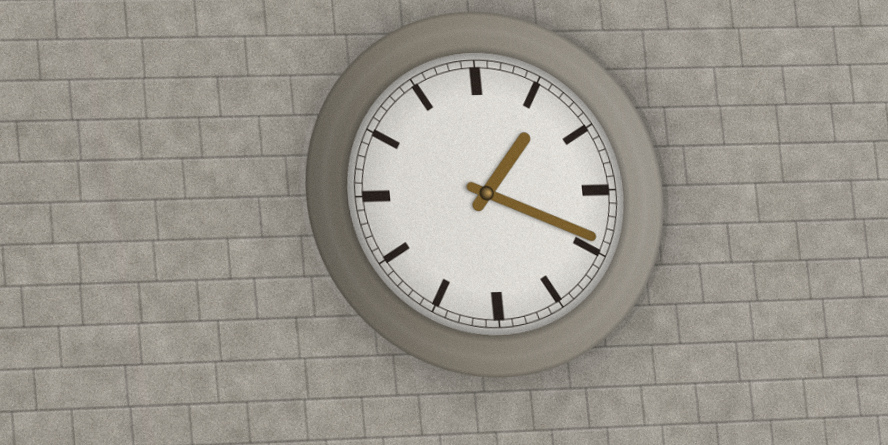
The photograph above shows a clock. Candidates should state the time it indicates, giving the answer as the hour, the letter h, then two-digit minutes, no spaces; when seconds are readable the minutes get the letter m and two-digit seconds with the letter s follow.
1h19
